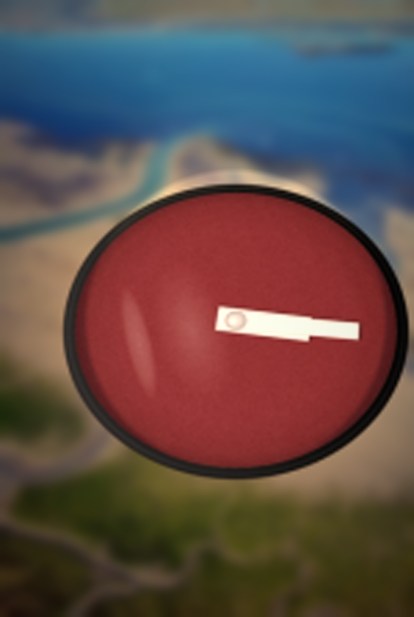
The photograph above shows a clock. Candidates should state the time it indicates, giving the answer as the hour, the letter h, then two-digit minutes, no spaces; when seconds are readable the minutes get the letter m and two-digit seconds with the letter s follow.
3h16
